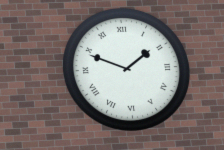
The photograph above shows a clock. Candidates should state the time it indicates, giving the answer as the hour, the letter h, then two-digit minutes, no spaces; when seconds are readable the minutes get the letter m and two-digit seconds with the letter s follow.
1h49
